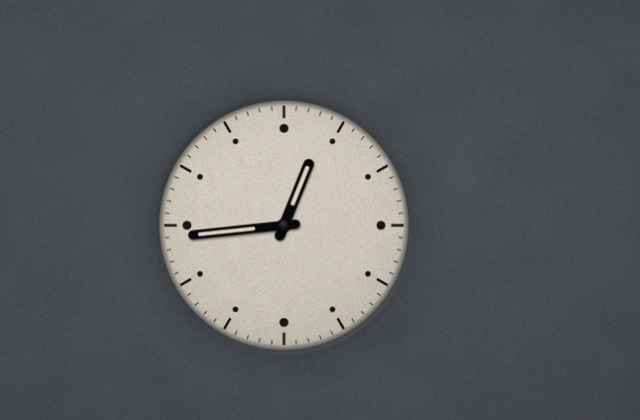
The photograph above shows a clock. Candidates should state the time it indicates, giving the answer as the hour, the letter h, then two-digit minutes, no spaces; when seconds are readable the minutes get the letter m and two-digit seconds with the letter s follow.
12h44
